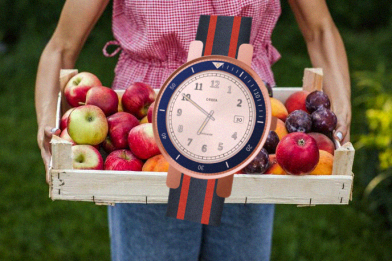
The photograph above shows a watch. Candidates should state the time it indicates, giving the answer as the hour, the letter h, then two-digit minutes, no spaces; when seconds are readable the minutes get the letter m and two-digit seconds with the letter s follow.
6h50
